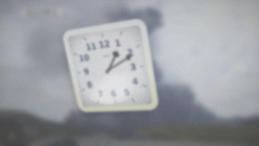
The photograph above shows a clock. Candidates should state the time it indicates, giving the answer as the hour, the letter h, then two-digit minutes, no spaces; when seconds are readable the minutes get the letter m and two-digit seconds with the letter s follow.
1h11
